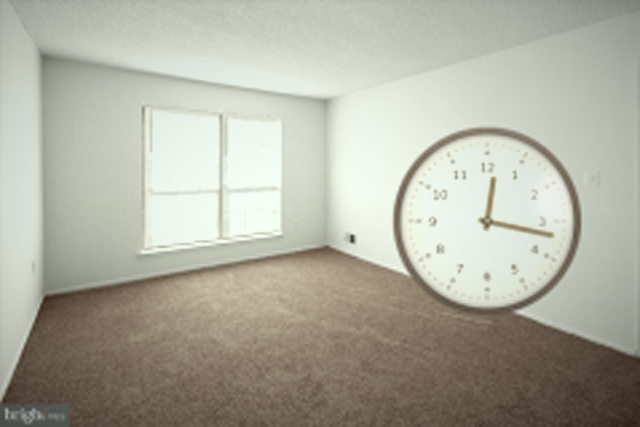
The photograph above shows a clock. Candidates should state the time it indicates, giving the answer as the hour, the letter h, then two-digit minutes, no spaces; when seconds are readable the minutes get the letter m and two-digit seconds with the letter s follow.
12h17
